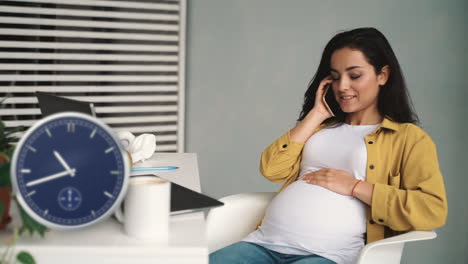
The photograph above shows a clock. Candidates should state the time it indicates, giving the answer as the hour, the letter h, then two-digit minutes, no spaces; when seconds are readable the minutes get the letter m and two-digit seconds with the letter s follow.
10h42
